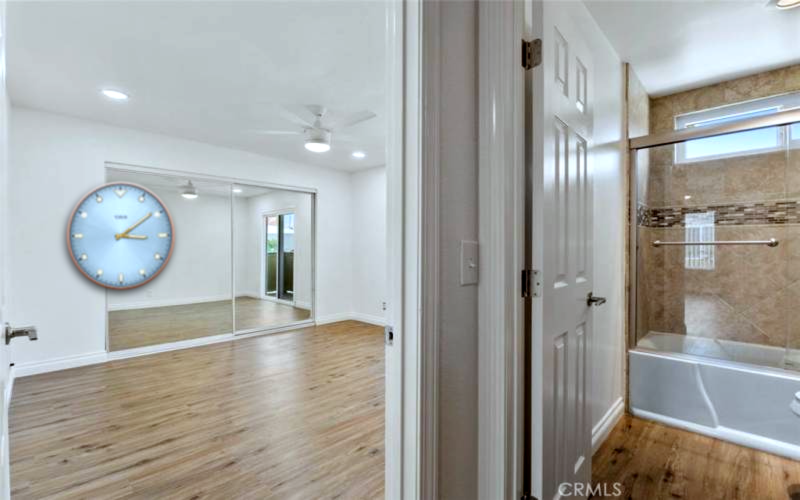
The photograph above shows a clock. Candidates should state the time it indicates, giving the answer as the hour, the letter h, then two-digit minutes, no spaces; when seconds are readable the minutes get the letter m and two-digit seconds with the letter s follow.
3h09
